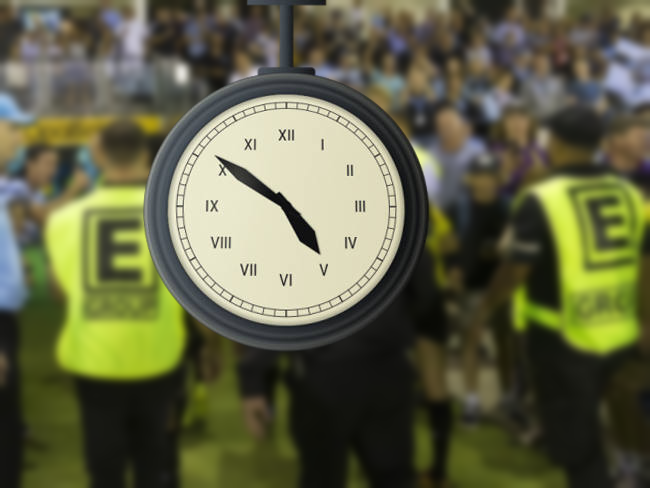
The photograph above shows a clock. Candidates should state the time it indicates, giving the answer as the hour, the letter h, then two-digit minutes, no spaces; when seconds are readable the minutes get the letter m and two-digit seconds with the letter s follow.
4h51
